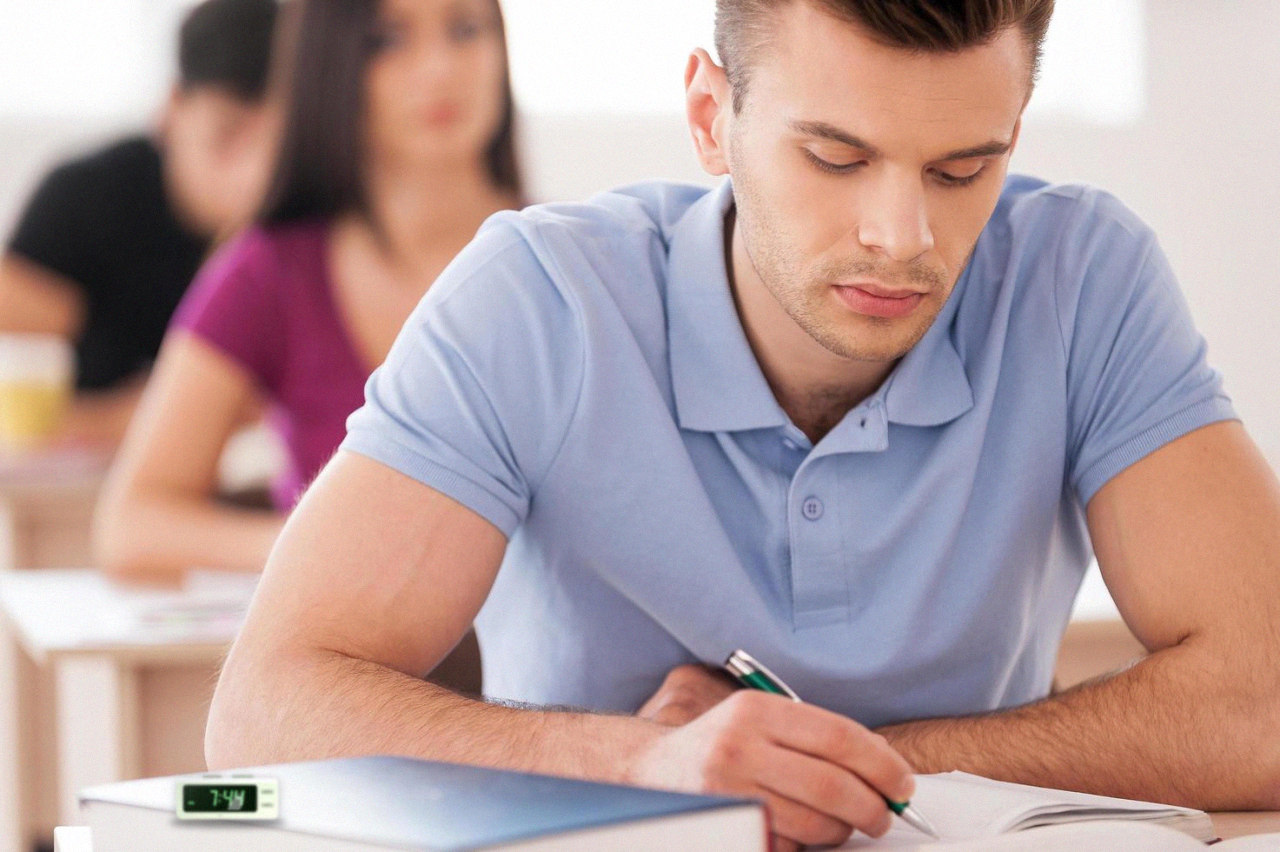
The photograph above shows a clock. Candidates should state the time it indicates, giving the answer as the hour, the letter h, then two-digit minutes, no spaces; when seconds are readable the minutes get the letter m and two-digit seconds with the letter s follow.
7h44
